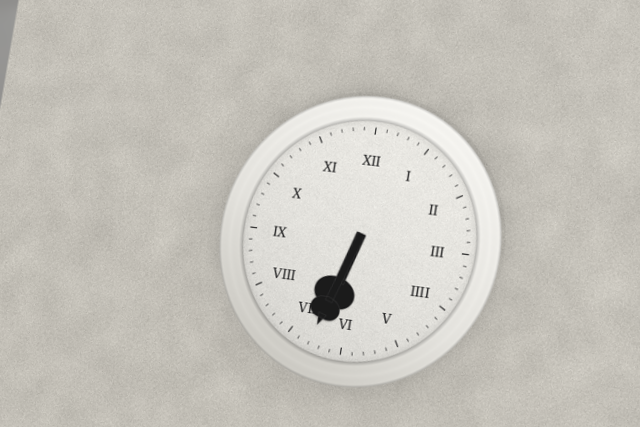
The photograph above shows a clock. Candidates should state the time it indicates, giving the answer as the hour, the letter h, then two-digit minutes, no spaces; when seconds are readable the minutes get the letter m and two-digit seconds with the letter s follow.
6h33
